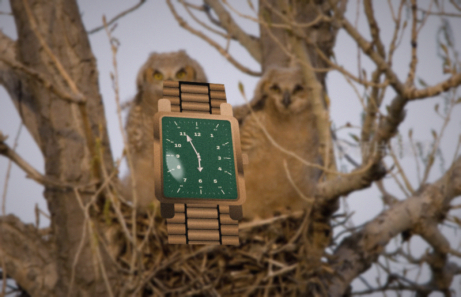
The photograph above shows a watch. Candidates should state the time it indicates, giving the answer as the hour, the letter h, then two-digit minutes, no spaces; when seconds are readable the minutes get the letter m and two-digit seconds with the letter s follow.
5h56
